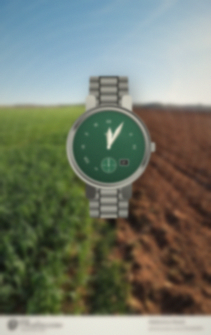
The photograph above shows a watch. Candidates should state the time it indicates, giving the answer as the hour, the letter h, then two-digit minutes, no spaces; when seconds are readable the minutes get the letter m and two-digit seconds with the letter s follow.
12h05
